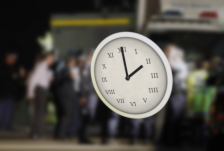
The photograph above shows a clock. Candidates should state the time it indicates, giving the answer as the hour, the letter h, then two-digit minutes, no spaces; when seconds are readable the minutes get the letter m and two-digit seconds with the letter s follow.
2h00
